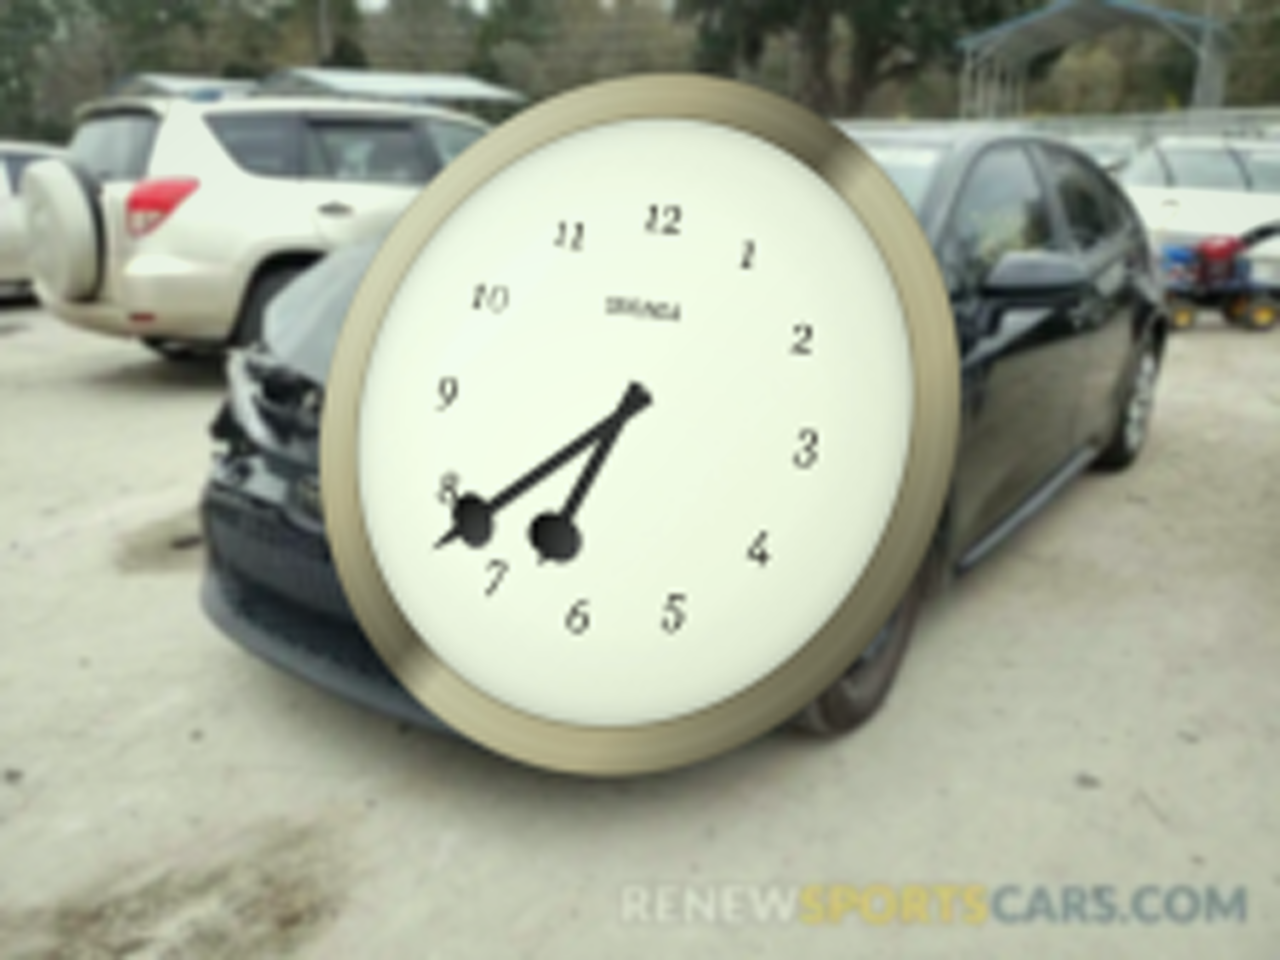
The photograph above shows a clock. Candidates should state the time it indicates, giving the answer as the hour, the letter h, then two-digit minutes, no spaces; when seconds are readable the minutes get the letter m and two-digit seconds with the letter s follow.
6h38
